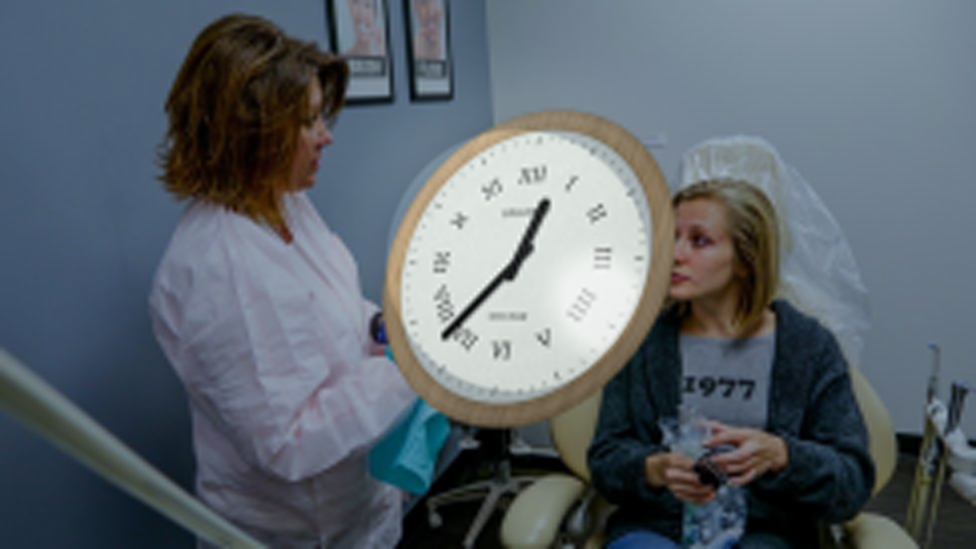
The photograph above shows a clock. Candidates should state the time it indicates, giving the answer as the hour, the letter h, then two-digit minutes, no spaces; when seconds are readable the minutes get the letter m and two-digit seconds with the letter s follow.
12h37
